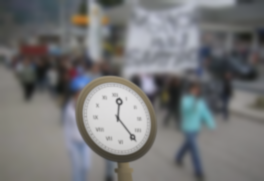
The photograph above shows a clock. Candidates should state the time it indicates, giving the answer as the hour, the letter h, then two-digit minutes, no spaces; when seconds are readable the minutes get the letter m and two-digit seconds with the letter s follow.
12h24
